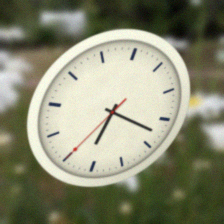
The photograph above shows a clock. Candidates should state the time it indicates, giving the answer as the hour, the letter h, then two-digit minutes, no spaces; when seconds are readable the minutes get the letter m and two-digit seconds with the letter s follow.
6h17m35s
